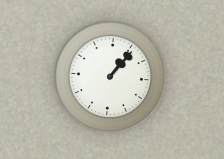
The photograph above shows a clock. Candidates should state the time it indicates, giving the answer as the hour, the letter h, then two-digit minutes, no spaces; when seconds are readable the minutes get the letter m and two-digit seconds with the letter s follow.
1h06
